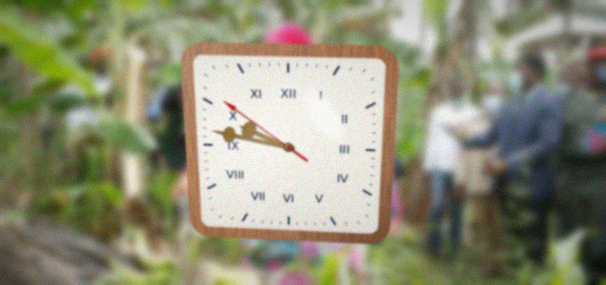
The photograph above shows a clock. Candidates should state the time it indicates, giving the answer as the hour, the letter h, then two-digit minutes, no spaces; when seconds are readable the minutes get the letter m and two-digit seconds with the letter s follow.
9h46m51s
